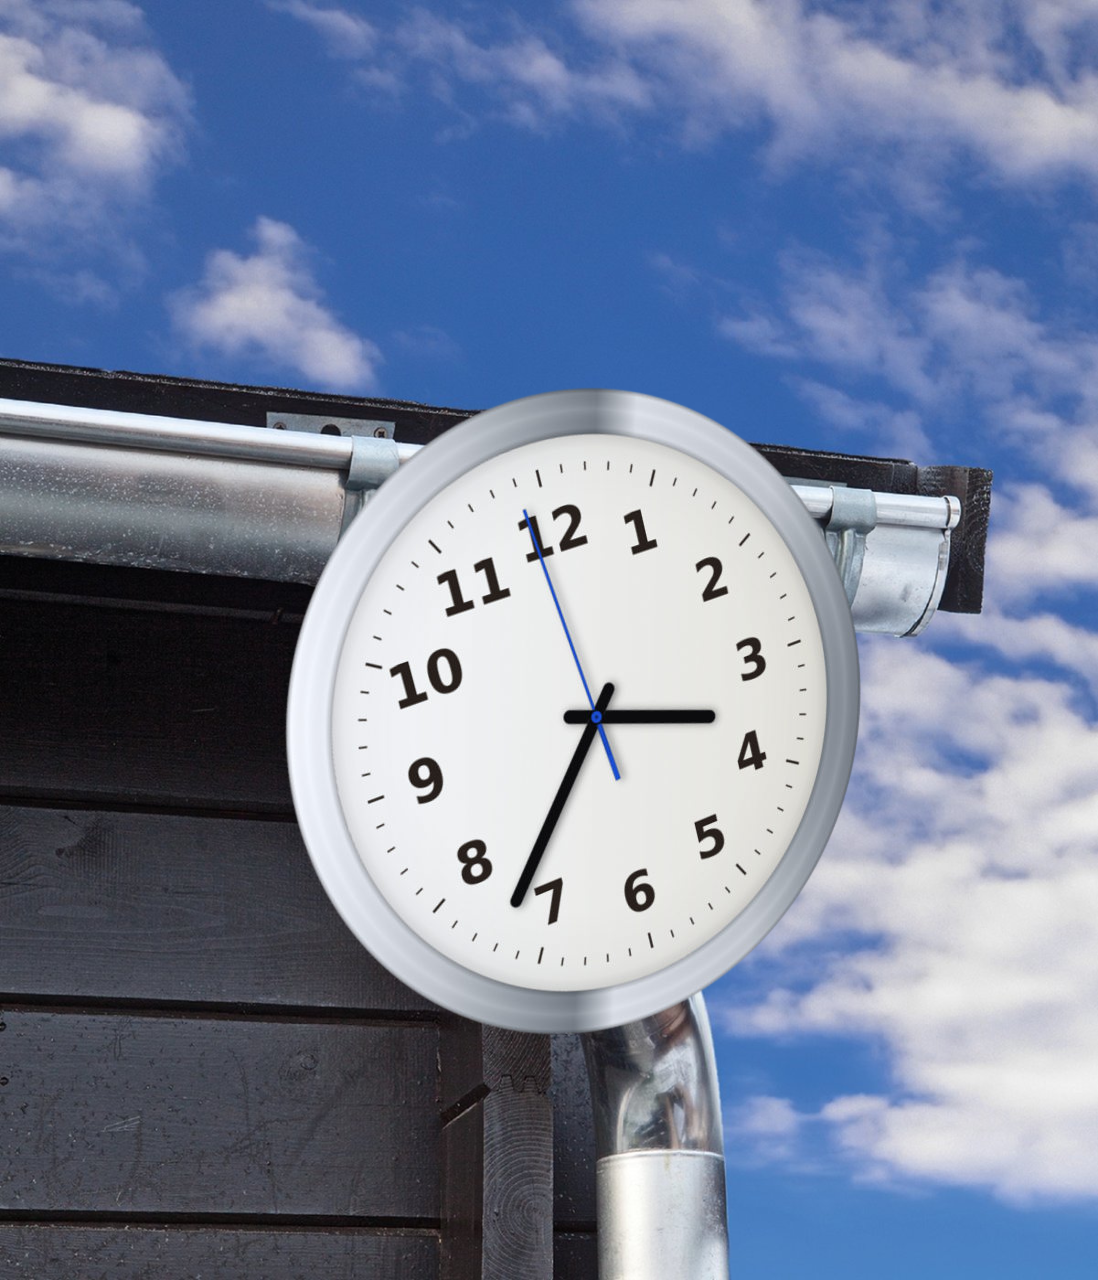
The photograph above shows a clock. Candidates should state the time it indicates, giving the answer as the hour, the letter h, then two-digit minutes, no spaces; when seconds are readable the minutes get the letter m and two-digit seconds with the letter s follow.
3h36m59s
